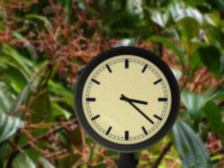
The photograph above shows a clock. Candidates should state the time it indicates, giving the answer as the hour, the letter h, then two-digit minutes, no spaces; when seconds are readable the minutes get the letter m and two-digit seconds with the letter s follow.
3h22
